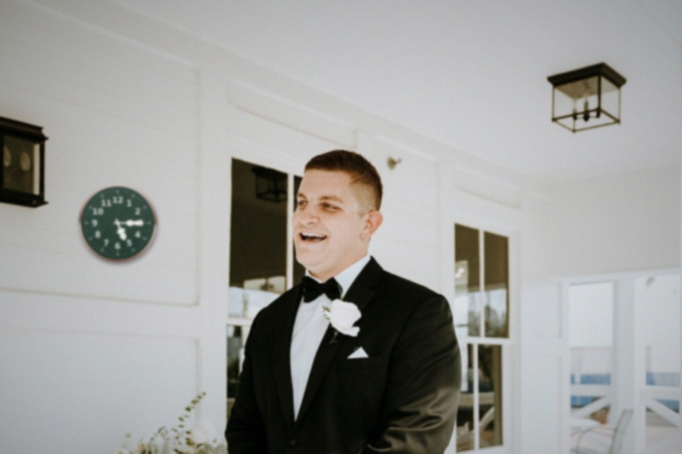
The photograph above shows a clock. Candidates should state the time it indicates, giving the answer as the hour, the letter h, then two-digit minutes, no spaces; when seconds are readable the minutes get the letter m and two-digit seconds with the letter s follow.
5h15
